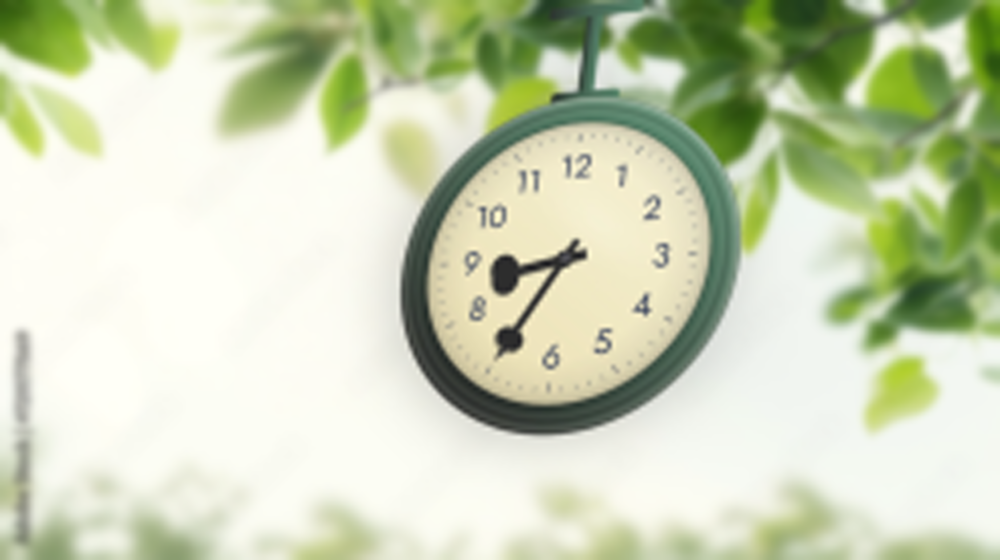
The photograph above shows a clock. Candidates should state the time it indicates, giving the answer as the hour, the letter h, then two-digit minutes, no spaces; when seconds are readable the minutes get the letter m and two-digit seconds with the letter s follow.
8h35
